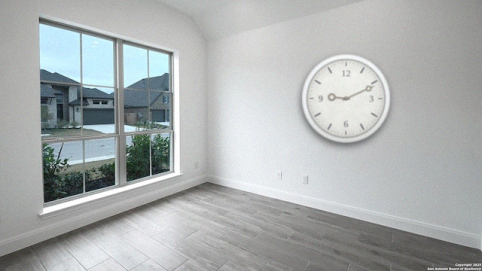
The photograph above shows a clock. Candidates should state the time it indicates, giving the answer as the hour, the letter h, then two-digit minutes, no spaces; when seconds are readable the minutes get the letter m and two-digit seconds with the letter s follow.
9h11
